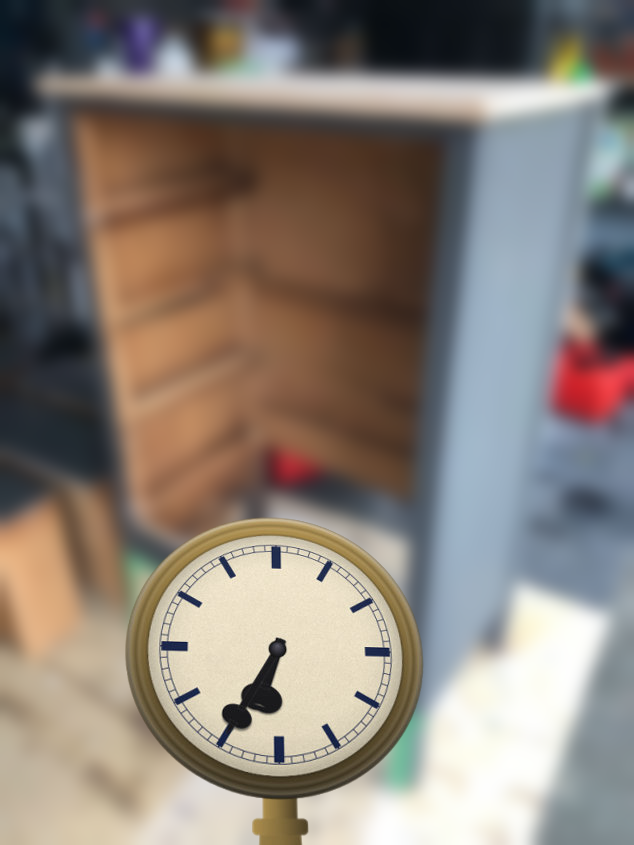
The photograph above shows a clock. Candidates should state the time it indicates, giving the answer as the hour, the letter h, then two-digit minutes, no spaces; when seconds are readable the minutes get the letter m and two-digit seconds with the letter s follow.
6h35
